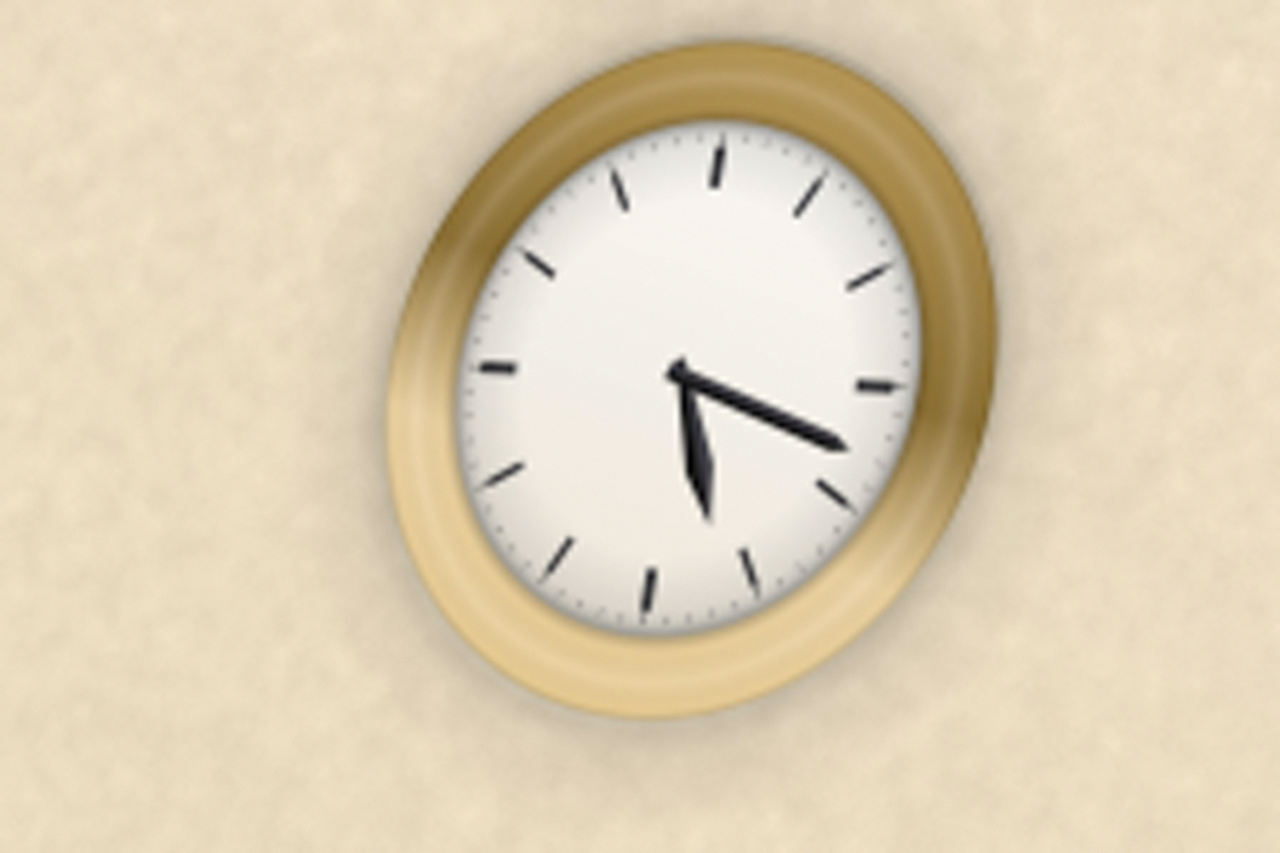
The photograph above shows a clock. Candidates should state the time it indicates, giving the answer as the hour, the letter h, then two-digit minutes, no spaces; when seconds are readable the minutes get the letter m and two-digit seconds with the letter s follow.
5h18
